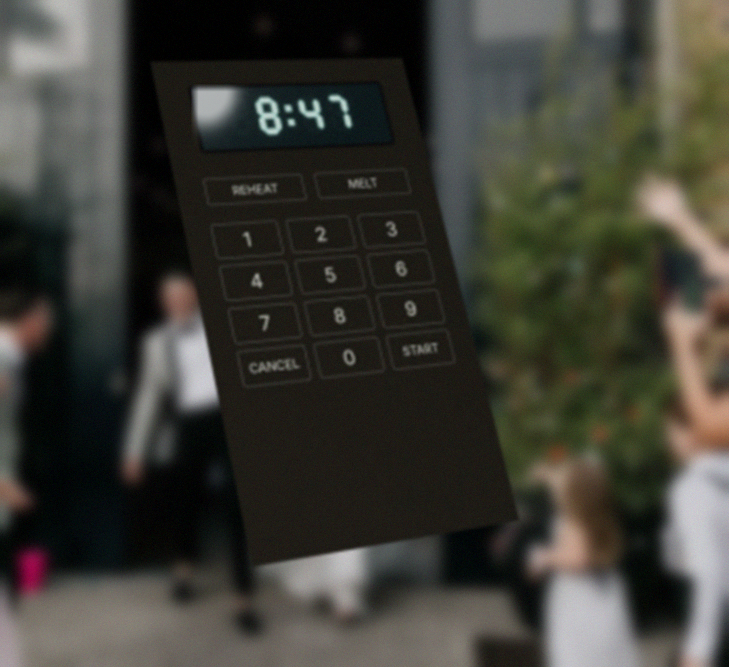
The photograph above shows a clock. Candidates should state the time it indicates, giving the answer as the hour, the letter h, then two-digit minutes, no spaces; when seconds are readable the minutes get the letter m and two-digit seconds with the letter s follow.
8h47
